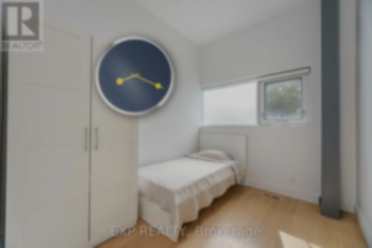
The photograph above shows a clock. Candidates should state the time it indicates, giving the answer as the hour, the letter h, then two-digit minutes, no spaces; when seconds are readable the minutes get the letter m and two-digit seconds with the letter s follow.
8h19
